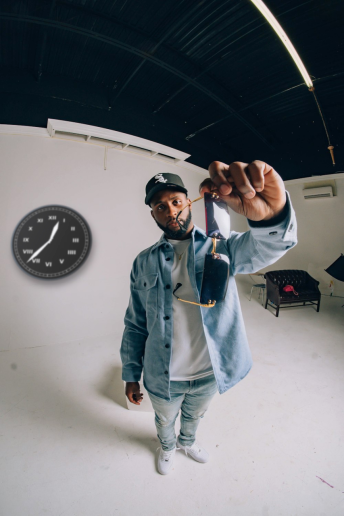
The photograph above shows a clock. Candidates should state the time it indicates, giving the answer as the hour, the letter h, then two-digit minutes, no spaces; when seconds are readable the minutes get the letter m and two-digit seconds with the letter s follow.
12h37
